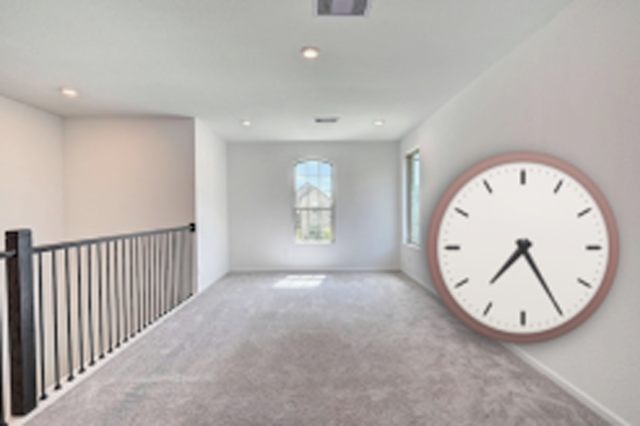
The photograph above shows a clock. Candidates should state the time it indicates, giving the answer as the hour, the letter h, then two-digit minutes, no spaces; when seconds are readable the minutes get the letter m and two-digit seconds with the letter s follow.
7h25
